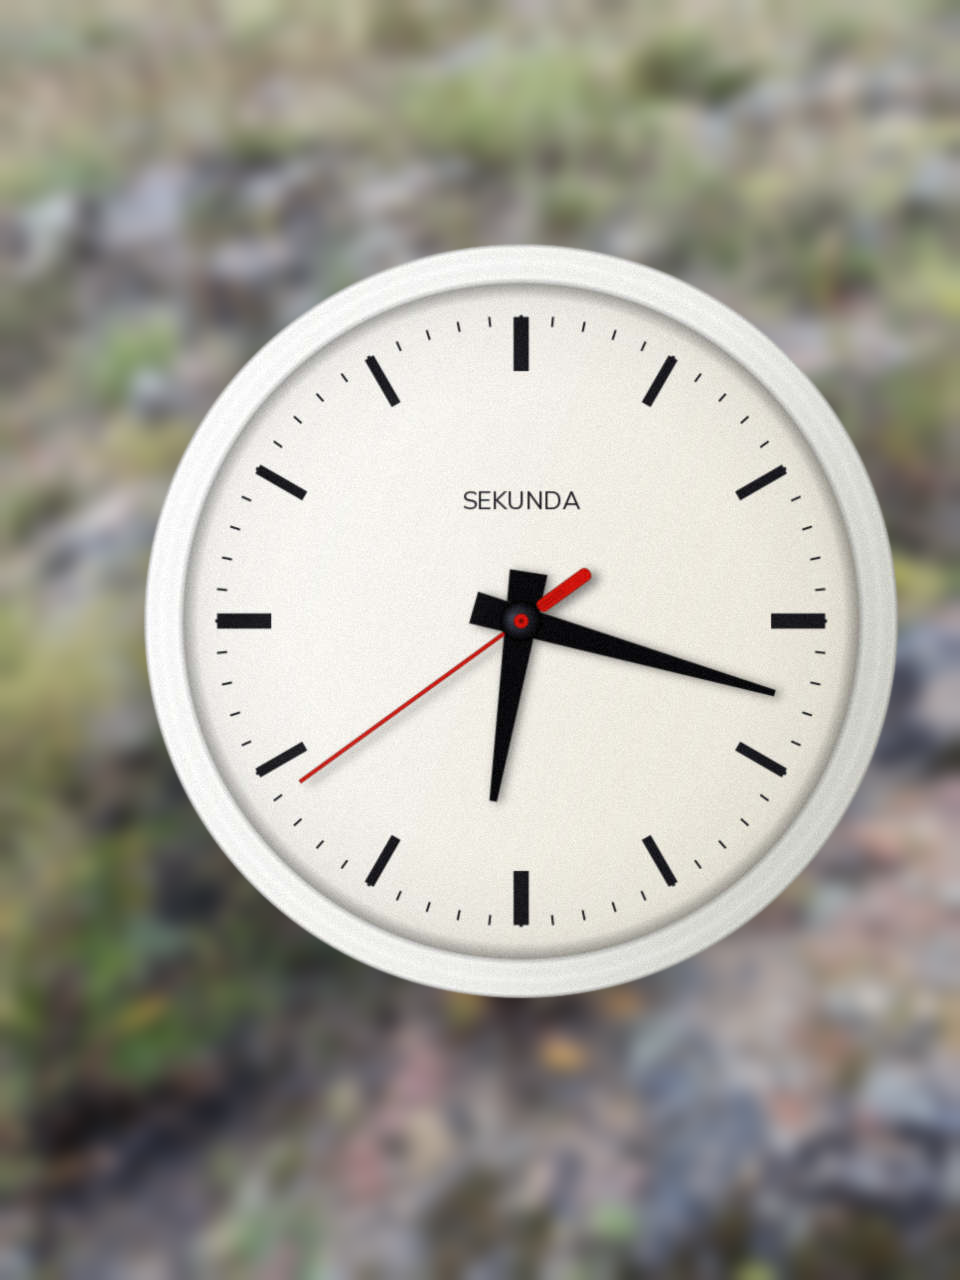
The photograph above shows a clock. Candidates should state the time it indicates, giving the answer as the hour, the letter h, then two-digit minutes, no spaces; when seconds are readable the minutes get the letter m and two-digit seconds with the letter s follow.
6h17m39s
